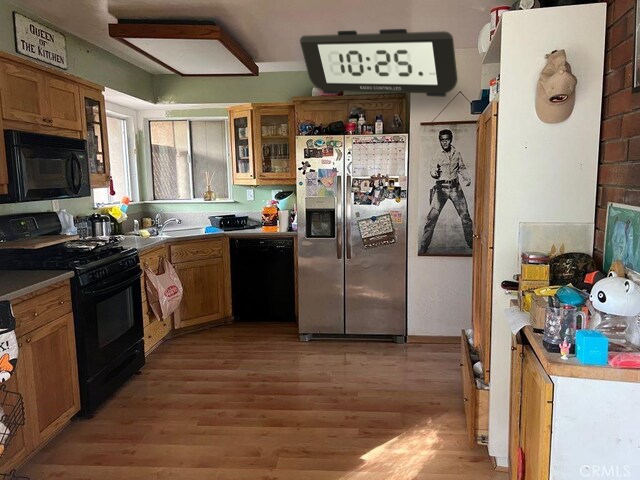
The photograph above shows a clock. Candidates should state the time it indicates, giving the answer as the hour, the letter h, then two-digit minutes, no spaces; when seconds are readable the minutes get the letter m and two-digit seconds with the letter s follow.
10h25
